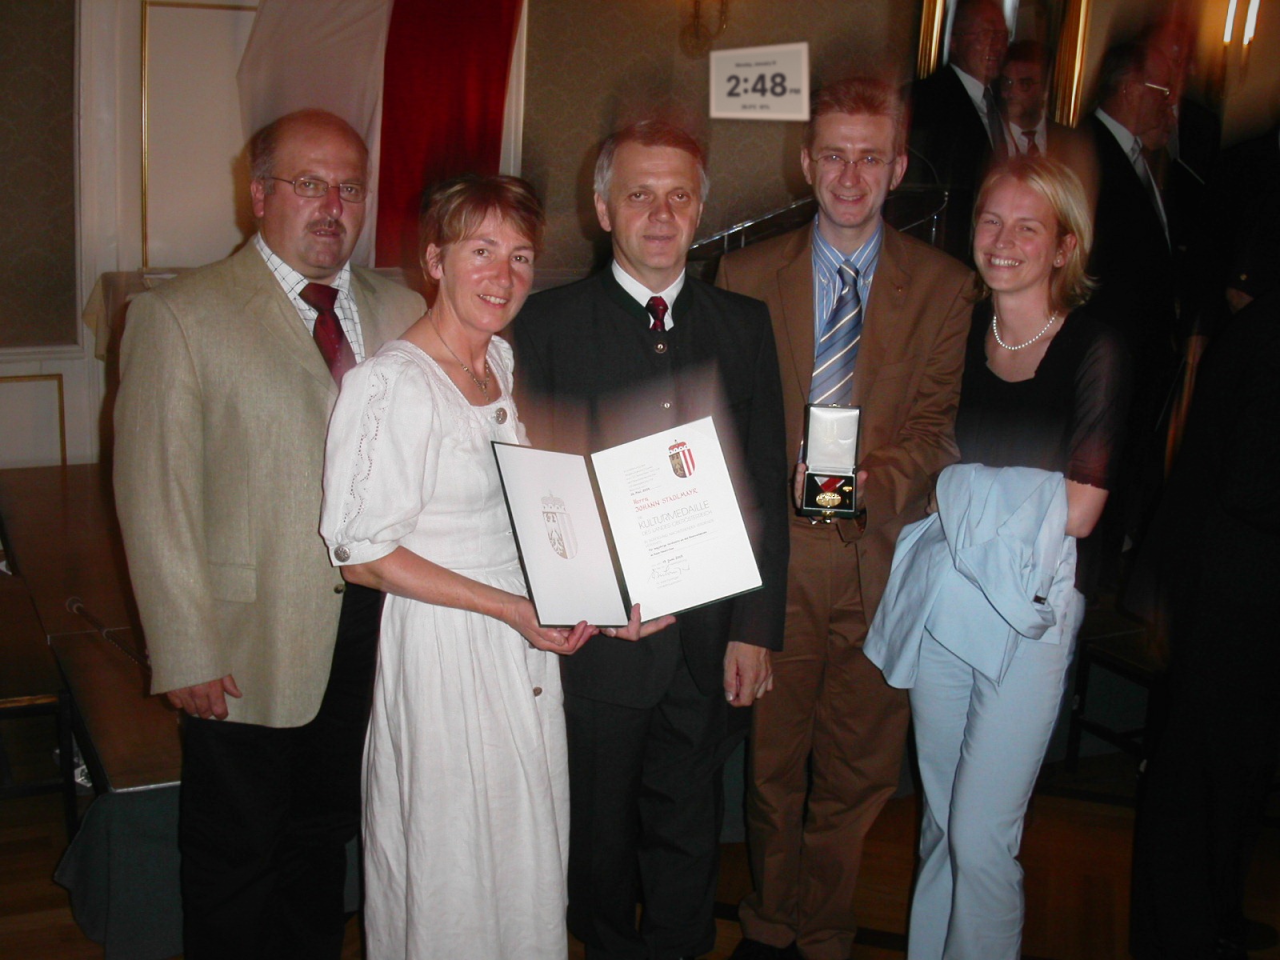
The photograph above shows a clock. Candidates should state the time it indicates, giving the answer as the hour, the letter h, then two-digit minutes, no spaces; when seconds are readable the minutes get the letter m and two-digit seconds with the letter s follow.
2h48
